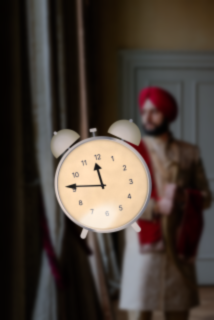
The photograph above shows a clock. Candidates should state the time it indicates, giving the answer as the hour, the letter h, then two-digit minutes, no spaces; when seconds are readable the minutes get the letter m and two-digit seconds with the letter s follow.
11h46
